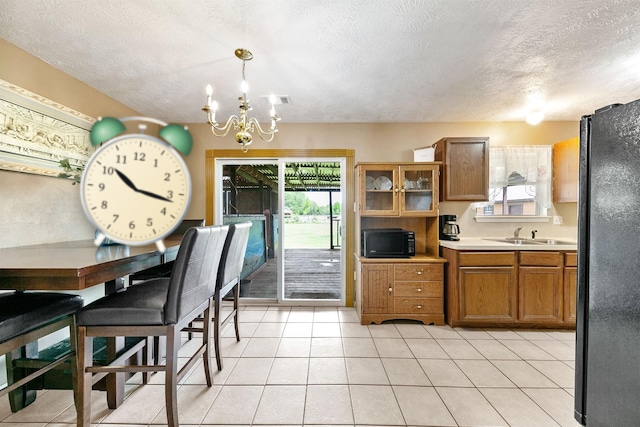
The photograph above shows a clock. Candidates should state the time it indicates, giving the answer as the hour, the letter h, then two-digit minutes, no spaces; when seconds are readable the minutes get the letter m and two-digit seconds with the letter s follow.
10h17
